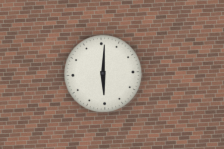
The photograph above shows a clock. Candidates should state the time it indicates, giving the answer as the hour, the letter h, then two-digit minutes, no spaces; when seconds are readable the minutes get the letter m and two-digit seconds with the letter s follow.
6h01
